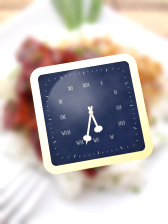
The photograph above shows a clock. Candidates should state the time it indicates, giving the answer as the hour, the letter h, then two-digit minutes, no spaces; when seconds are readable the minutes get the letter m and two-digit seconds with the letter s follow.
5h33
